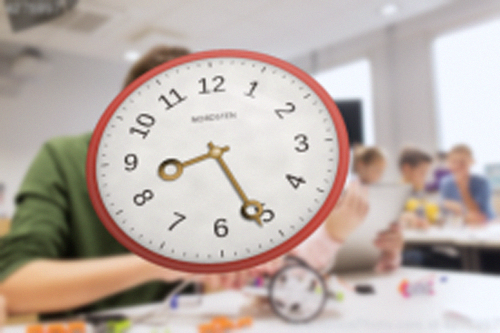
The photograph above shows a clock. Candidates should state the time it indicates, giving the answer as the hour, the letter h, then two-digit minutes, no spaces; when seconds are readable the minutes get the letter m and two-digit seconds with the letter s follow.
8h26
